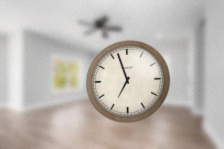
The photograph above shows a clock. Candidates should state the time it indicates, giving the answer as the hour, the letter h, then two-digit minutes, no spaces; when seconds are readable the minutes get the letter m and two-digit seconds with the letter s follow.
6h57
